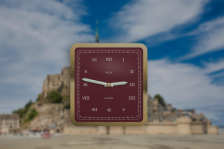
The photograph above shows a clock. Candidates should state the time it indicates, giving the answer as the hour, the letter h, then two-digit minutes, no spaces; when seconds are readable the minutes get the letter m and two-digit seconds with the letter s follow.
2h47
